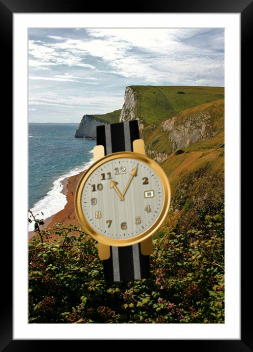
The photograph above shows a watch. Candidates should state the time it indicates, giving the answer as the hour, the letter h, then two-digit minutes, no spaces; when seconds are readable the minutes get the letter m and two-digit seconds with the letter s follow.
11h05
